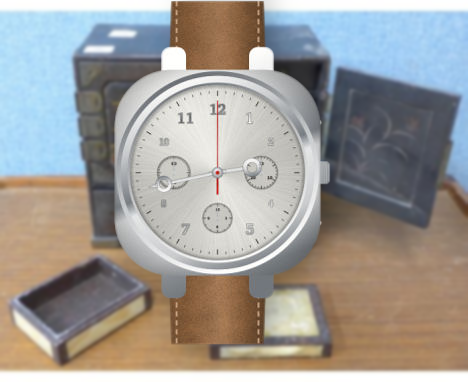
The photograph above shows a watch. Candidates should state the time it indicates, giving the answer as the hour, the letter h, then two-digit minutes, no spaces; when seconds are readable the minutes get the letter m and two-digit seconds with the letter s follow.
2h43
